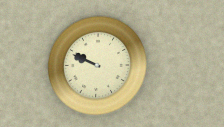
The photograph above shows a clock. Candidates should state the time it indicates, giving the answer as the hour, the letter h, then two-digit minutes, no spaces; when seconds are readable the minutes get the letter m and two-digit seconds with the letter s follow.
9h49
